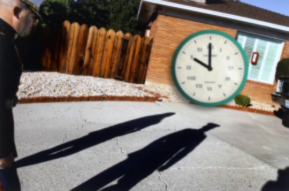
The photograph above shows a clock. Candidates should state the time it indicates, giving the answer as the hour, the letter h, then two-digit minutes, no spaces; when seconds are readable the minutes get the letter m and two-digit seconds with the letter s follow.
10h00
